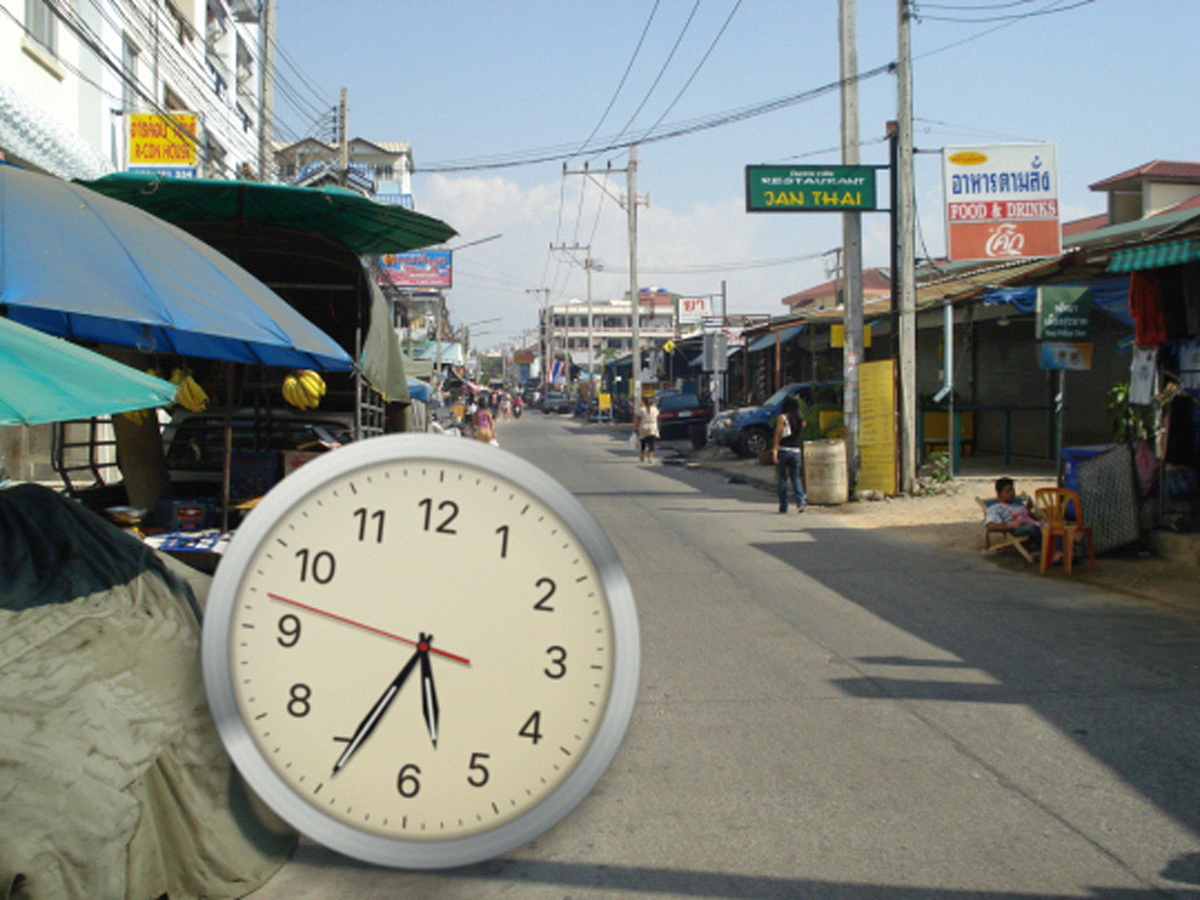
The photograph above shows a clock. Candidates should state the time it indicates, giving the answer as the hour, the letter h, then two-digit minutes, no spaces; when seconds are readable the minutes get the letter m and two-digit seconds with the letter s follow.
5h34m47s
